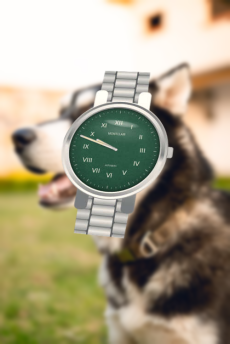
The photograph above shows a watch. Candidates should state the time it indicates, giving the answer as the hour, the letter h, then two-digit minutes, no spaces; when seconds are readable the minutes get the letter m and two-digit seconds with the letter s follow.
9h48
